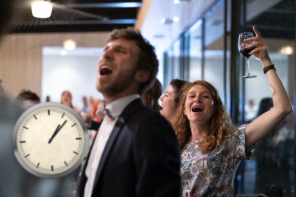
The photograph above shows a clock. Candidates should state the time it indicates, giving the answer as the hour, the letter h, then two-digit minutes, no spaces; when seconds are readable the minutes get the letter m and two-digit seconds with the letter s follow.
1h07
